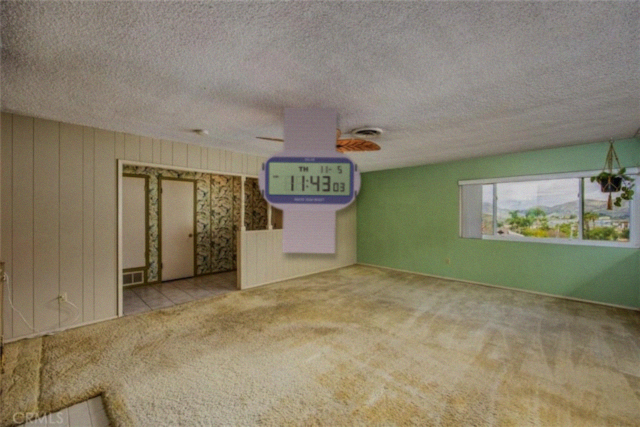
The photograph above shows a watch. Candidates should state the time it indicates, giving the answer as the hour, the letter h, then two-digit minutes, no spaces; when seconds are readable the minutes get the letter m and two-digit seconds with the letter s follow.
11h43
